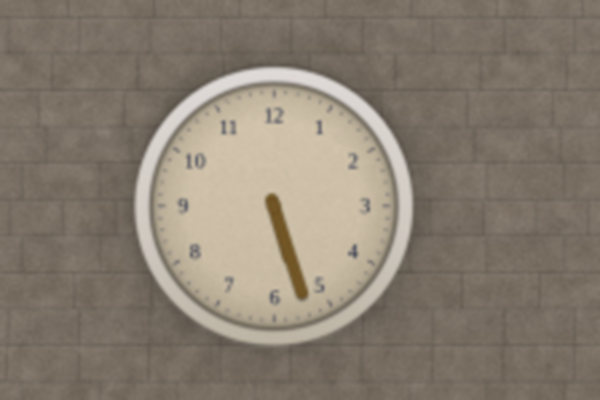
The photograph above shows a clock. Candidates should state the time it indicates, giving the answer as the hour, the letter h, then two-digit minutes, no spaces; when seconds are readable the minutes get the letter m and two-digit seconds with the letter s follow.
5h27
